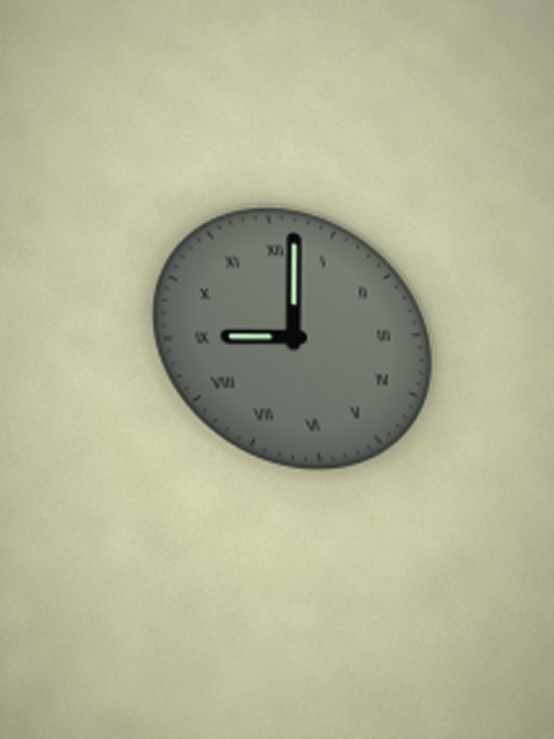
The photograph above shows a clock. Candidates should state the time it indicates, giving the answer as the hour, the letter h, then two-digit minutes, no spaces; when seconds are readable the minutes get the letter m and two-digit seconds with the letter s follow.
9h02
